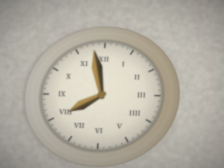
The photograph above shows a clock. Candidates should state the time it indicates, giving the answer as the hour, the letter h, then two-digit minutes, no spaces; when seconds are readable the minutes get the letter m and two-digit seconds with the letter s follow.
7h58
